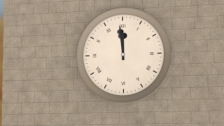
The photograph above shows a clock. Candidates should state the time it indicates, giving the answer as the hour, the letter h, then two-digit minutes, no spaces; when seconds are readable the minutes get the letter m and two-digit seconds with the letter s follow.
11h59
